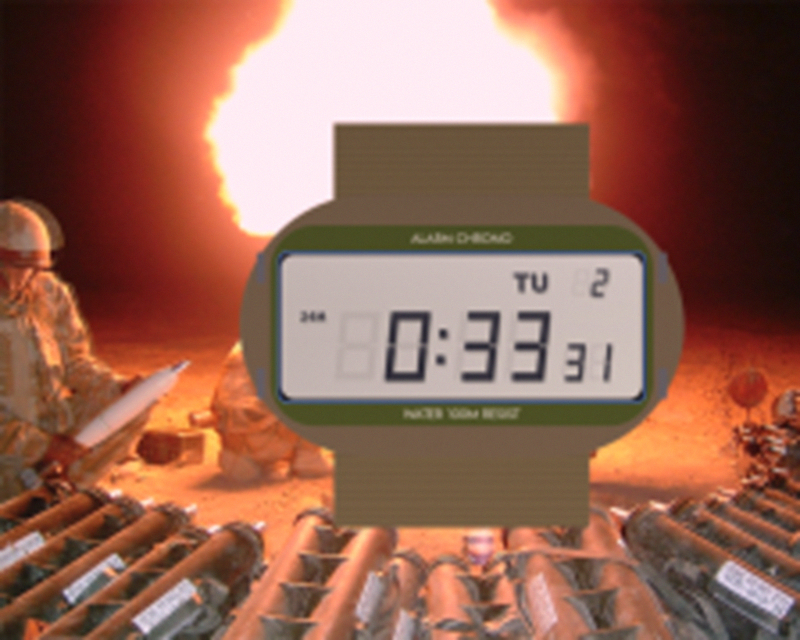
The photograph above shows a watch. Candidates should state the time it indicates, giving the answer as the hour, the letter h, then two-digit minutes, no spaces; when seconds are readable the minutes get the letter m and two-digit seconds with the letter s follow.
0h33m31s
